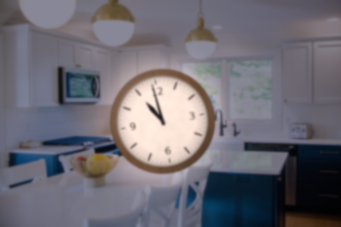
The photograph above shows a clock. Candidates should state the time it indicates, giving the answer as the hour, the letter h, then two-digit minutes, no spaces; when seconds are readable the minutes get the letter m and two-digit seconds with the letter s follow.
10h59
